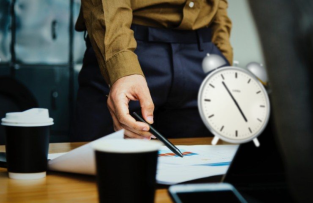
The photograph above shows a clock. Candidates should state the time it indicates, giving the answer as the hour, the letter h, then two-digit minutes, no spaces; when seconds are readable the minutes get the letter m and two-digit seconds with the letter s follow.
4h54
